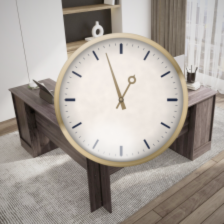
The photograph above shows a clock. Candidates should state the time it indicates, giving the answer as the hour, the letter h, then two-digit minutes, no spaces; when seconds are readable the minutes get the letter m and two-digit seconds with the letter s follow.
12h57
